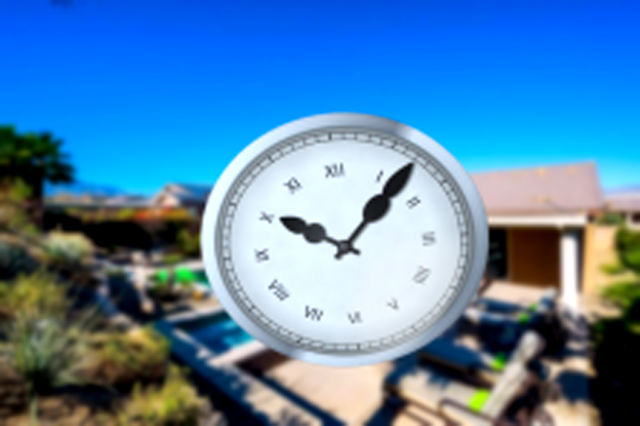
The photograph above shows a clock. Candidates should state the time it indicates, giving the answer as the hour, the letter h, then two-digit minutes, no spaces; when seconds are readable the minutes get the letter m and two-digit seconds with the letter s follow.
10h07
